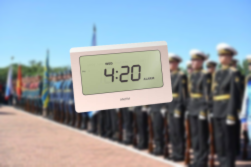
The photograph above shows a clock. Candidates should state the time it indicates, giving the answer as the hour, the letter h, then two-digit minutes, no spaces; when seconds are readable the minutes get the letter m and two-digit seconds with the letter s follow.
4h20
